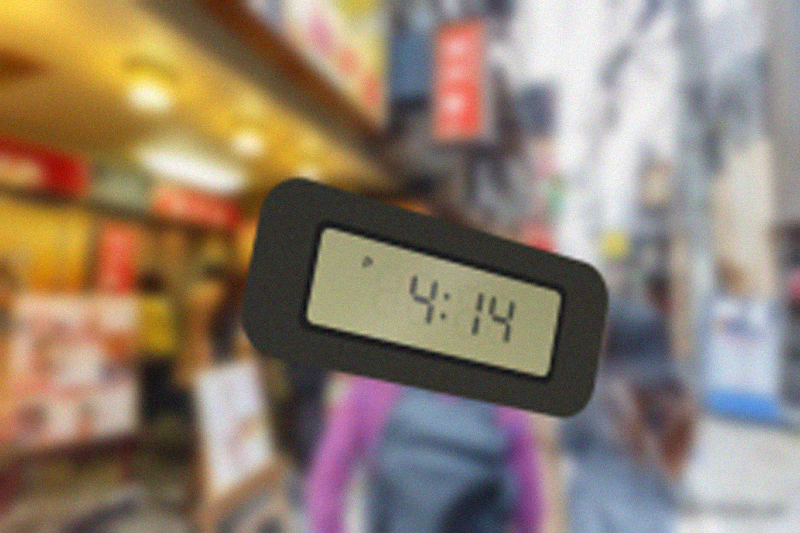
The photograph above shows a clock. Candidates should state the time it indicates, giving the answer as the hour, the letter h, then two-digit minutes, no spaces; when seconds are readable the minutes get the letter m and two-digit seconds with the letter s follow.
4h14
